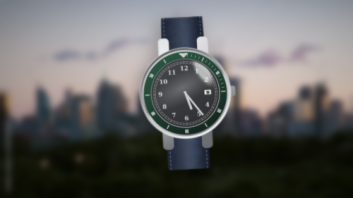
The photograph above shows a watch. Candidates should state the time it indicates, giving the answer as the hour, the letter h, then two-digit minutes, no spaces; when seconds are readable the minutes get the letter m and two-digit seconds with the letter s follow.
5h24
